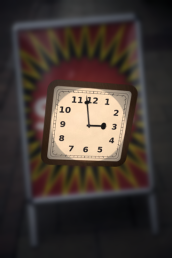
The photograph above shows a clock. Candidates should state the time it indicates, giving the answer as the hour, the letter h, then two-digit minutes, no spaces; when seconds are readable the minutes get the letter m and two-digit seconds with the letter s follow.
2h58
